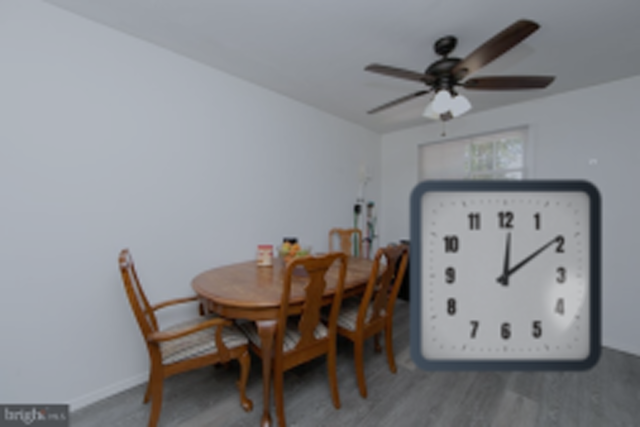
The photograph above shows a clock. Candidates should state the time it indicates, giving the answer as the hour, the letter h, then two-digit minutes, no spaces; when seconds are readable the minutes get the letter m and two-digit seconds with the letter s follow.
12h09
